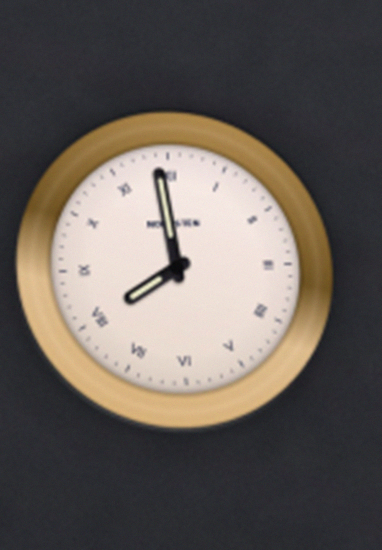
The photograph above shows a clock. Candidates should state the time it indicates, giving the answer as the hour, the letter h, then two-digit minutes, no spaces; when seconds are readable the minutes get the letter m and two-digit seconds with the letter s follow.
7h59
